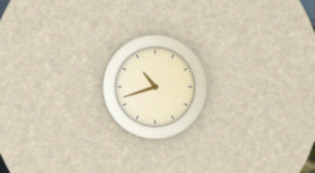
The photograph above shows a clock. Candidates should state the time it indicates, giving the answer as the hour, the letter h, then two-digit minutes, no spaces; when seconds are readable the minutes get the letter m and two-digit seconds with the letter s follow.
10h42
